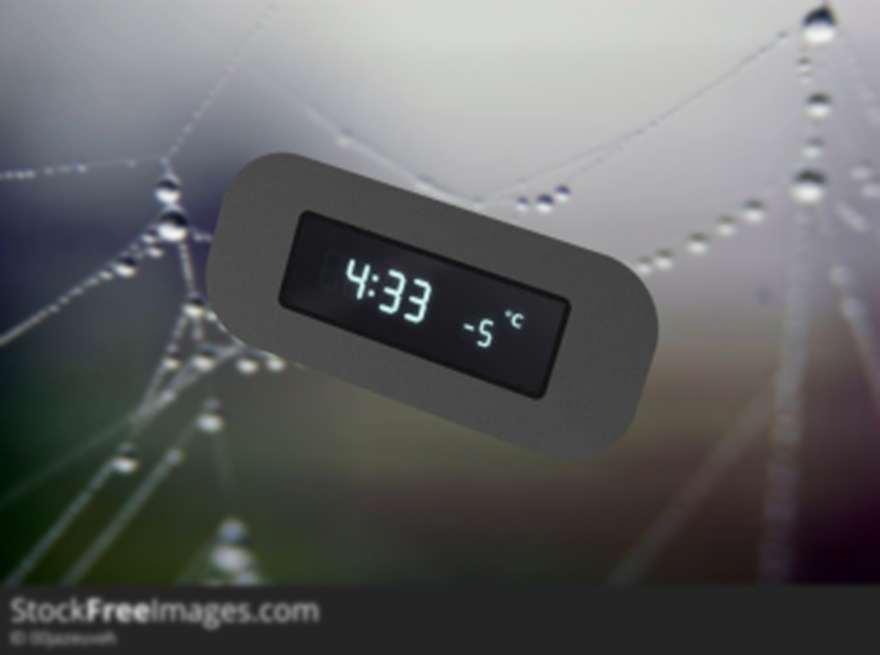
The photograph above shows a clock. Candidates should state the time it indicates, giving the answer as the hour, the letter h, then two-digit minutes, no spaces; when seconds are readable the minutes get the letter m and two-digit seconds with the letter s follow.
4h33
